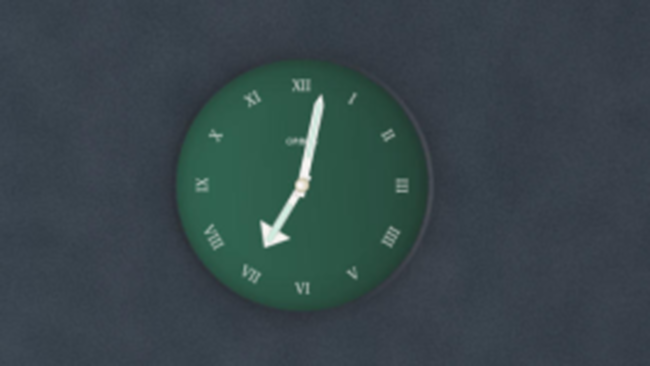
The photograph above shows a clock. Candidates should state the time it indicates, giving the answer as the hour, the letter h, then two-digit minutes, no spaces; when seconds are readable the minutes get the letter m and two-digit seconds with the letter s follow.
7h02
